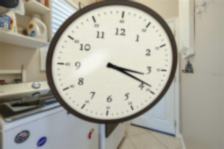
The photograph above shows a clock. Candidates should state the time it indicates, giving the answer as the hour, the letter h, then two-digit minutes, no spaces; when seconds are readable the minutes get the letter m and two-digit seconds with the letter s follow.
3h19
